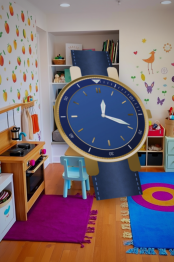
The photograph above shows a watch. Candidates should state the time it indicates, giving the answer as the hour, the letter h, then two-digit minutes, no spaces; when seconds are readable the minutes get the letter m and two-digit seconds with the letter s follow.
12h19
